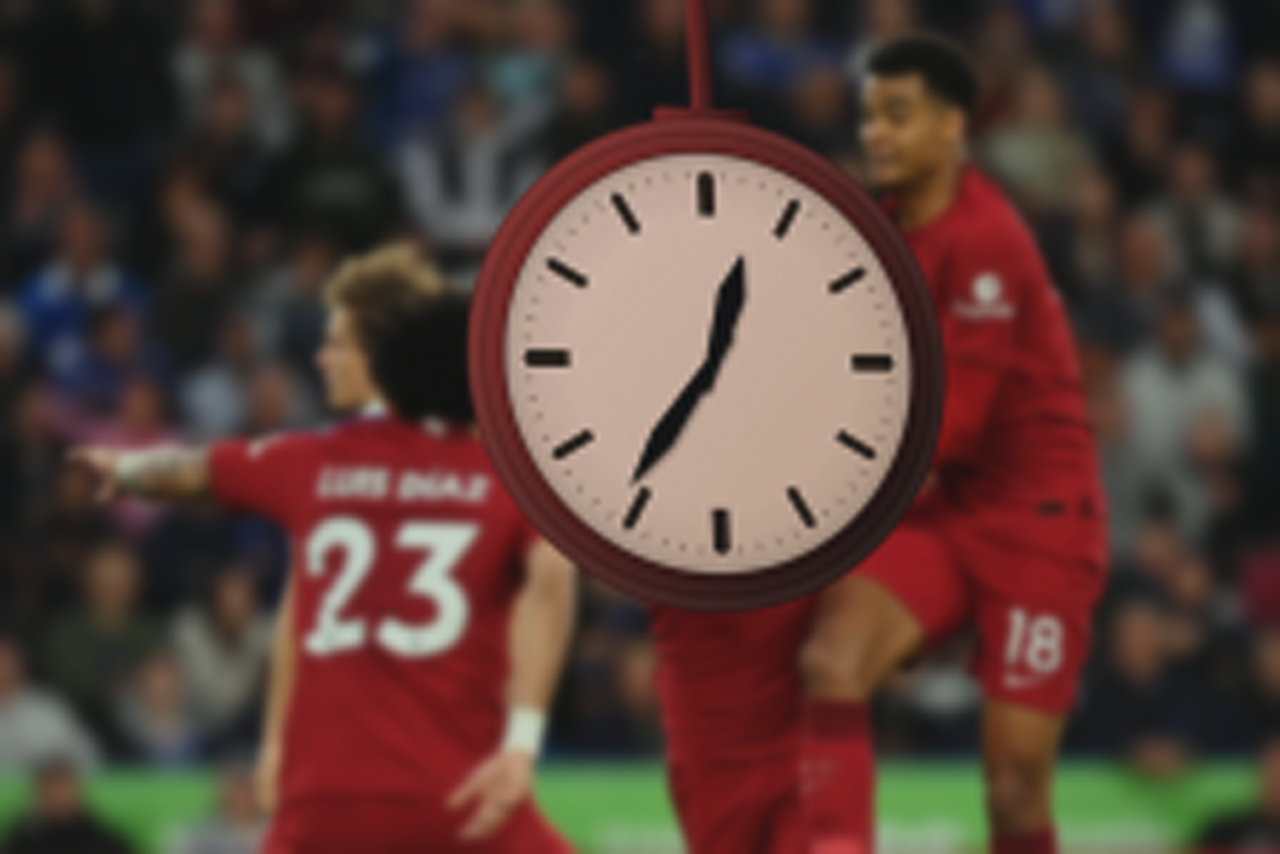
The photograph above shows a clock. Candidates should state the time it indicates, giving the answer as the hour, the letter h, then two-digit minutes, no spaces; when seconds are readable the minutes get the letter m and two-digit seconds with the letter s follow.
12h36
